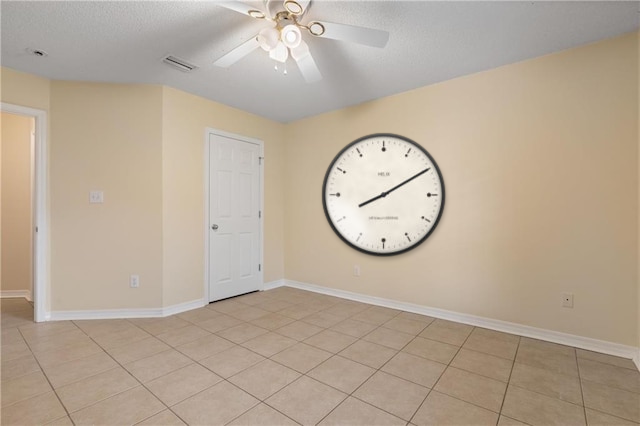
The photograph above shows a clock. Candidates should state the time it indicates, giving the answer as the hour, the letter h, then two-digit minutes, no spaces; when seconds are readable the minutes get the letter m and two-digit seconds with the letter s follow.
8h10
